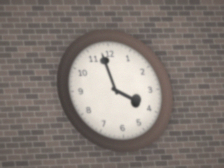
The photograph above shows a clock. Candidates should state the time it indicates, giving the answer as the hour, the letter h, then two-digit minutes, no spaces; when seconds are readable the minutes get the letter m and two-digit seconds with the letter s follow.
3h58
